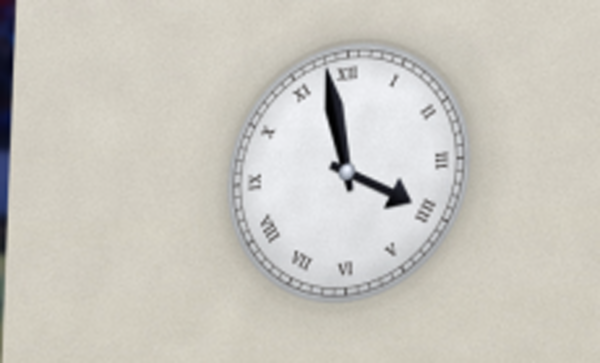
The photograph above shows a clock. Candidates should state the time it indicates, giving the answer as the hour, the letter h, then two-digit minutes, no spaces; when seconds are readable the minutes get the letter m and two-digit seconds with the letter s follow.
3h58
